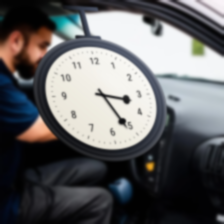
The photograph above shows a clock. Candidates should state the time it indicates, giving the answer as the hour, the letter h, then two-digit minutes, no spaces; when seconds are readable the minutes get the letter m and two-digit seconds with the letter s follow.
3h26
